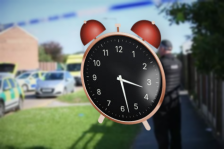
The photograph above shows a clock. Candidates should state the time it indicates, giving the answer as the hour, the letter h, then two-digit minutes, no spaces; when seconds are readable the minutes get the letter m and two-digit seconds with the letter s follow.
3h28
